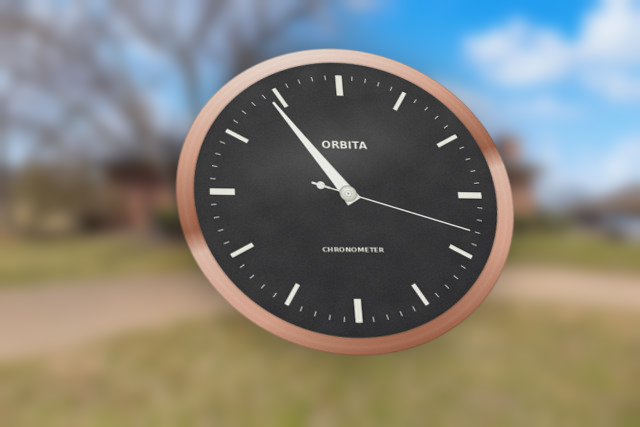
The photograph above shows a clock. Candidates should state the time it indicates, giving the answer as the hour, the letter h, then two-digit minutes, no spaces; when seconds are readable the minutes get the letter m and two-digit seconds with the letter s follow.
10h54m18s
